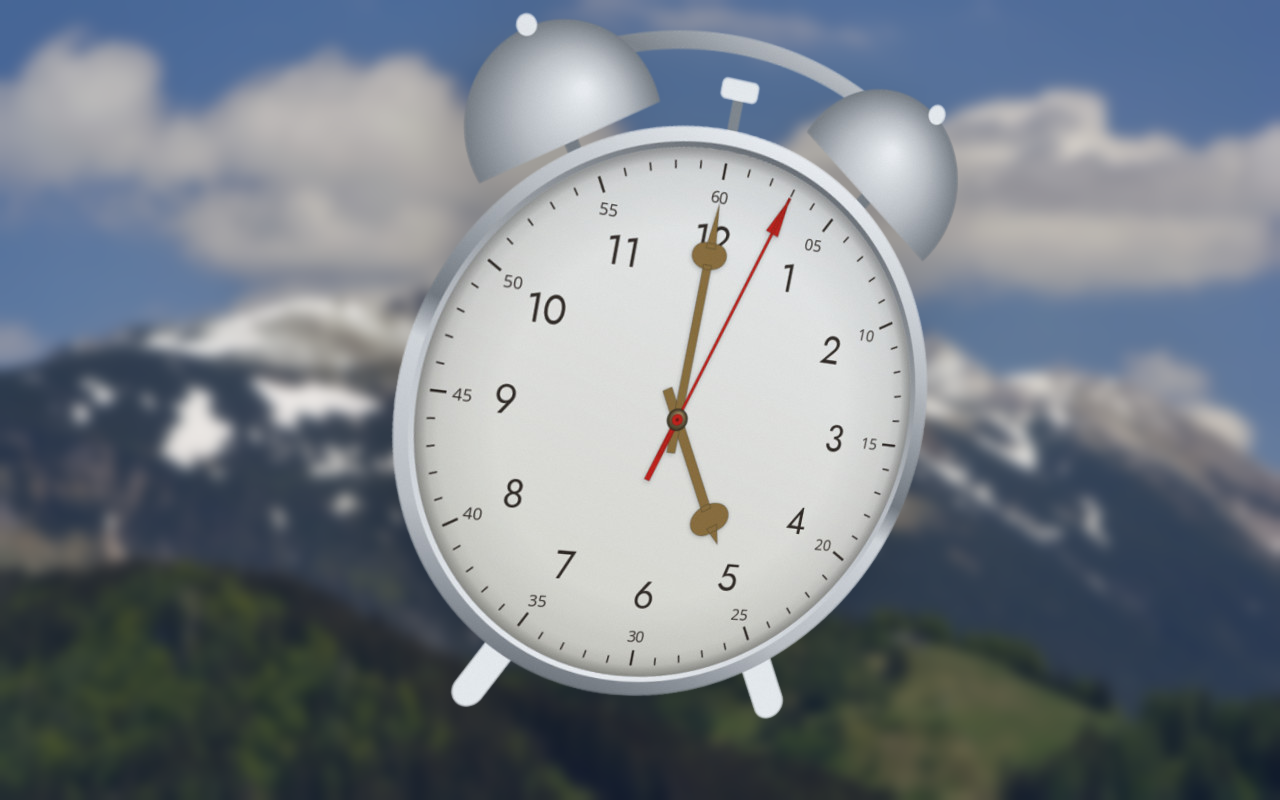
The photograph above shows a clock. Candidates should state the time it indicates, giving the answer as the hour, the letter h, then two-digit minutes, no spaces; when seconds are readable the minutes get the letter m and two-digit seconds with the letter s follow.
5h00m03s
